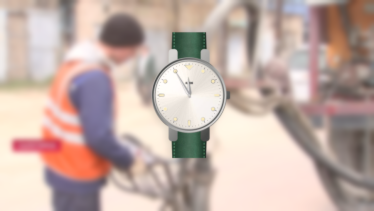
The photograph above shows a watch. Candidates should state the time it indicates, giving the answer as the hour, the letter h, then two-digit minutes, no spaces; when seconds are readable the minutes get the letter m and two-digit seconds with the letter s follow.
11h55
